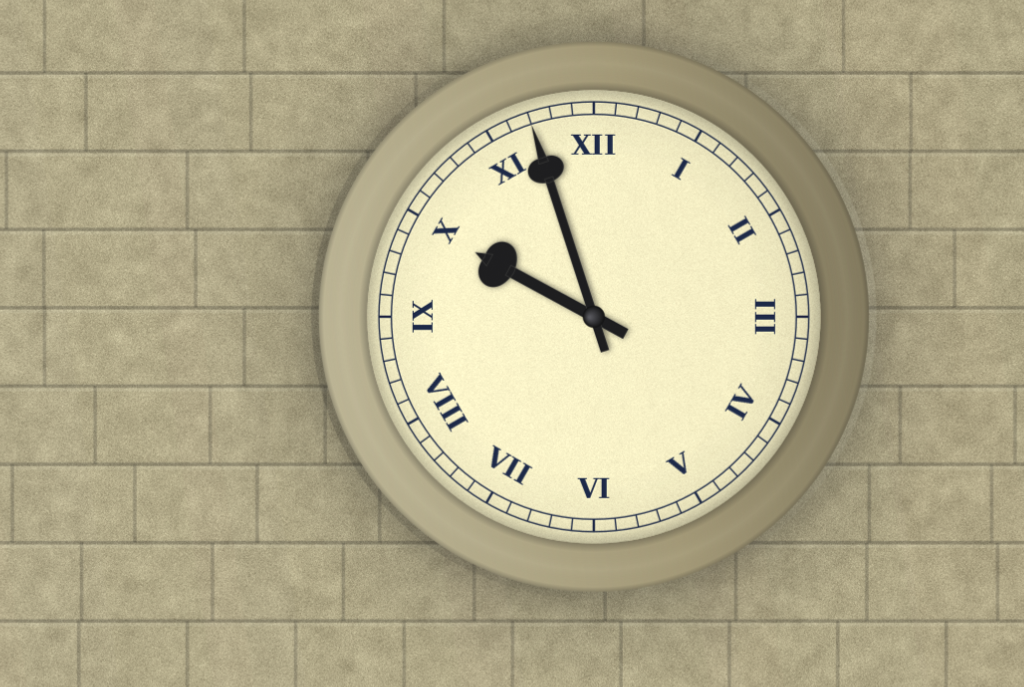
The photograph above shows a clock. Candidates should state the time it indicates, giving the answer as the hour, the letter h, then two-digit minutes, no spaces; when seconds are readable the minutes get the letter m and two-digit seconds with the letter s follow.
9h57
